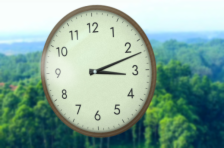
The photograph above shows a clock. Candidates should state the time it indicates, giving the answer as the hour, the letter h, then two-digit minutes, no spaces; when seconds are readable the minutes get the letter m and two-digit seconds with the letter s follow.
3h12
